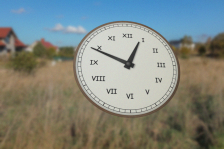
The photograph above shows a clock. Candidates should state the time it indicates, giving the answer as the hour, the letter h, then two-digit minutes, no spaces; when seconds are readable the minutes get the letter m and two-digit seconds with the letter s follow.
12h49
